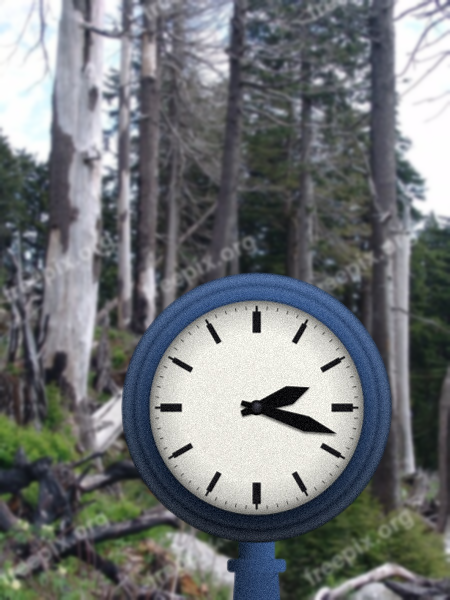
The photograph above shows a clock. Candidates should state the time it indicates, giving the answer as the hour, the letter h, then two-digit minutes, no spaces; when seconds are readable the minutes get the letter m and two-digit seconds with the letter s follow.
2h18
